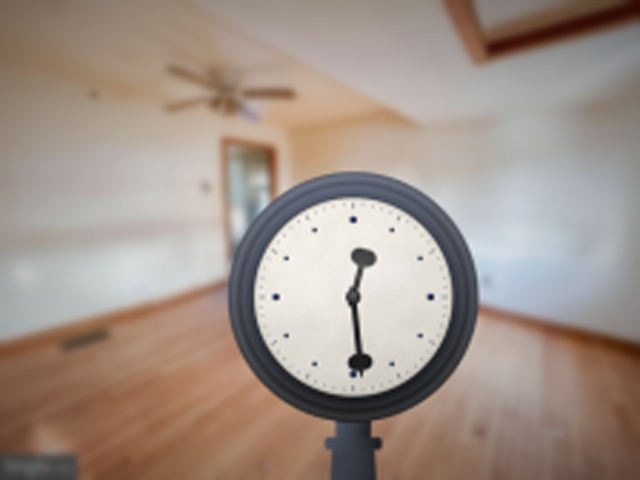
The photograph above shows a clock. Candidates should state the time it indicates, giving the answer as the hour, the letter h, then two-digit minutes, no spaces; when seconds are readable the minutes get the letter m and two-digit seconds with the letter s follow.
12h29
